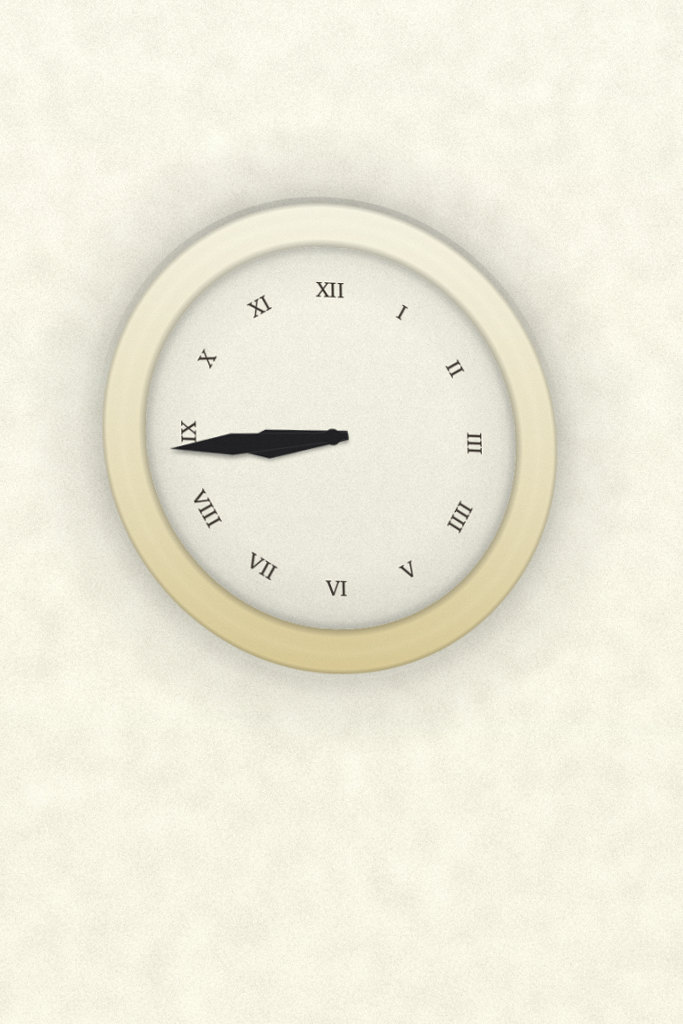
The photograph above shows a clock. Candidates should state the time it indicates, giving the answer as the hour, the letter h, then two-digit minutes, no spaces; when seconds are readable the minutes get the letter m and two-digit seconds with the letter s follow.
8h44
